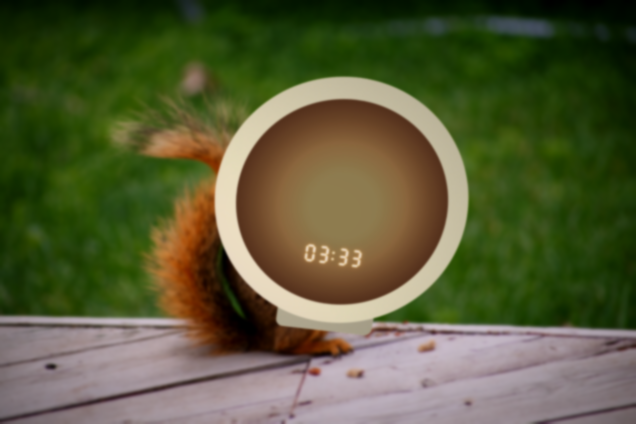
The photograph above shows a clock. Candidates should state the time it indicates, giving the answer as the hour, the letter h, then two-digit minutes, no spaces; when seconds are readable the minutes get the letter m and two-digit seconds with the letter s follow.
3h33
